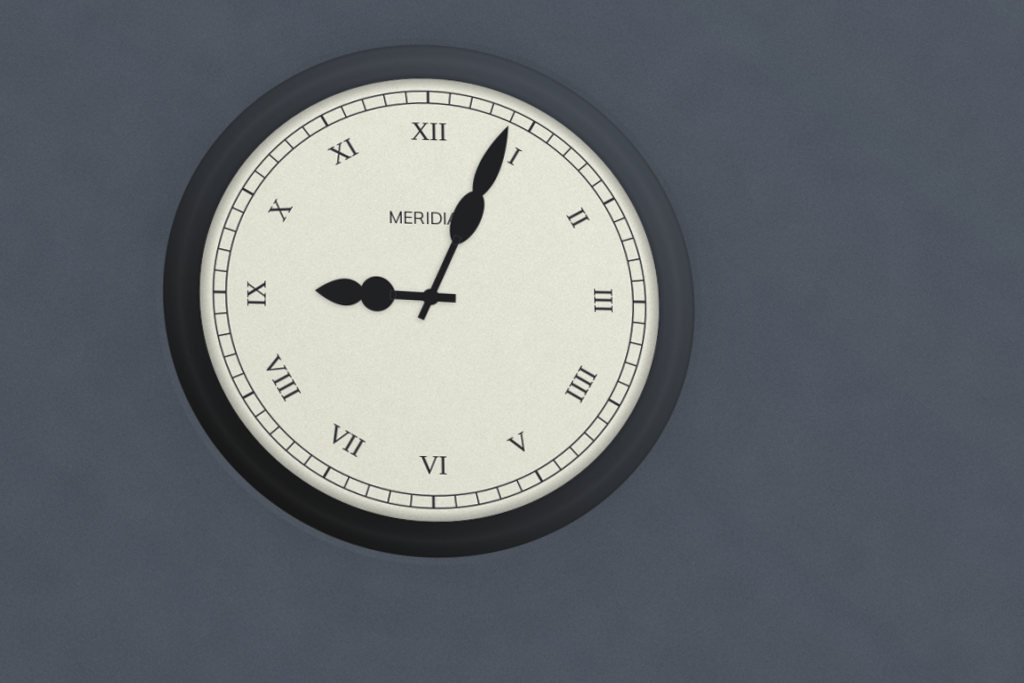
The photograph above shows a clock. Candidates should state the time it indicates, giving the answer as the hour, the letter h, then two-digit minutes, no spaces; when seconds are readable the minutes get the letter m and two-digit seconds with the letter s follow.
9h04
